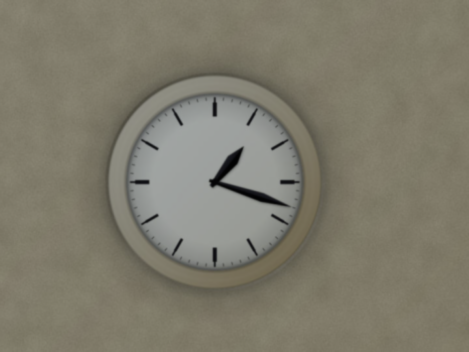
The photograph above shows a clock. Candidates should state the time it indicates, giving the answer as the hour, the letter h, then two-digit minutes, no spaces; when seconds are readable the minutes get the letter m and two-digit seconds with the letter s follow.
1h18
